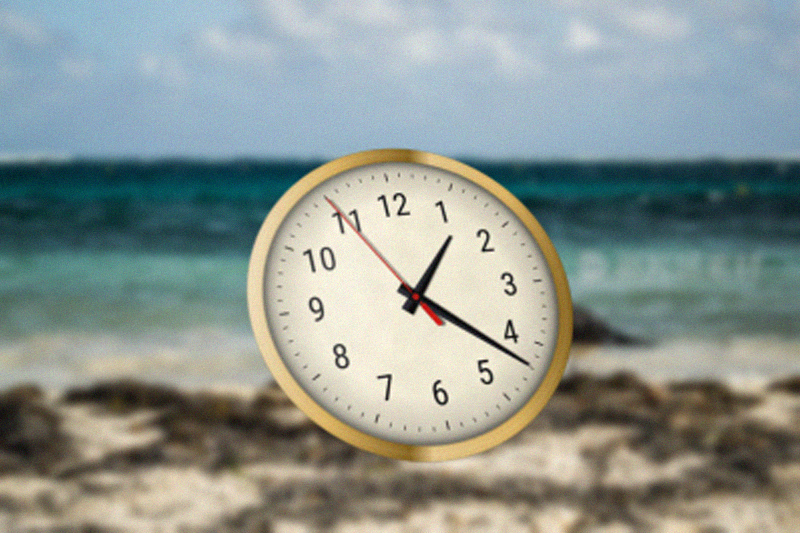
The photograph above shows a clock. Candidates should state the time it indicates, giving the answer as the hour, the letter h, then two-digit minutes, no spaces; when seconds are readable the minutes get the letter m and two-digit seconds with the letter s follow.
1h21m55s
